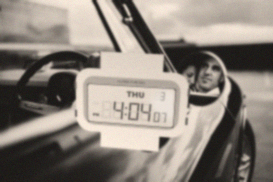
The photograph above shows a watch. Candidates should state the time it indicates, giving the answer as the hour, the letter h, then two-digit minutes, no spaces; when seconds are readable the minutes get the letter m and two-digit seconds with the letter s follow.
4h04
